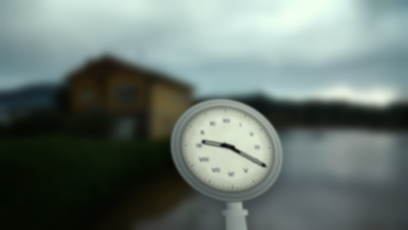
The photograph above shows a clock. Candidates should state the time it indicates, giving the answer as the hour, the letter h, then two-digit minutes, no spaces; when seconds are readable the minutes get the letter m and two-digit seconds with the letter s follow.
9h20
